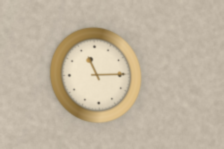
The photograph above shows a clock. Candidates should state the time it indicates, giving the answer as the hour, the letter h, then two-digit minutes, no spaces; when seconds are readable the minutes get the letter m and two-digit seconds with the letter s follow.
11h15
